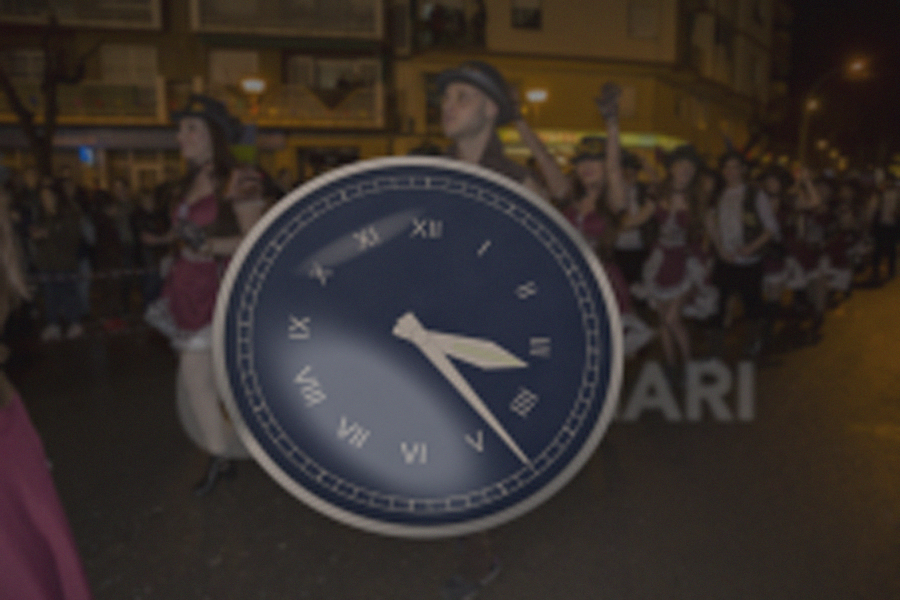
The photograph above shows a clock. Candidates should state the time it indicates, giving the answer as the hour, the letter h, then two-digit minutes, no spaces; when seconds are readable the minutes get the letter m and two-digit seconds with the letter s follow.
3h23
